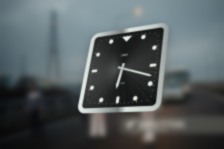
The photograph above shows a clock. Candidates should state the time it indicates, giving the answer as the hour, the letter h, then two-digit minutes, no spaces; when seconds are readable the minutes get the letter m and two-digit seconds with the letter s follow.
6h18
